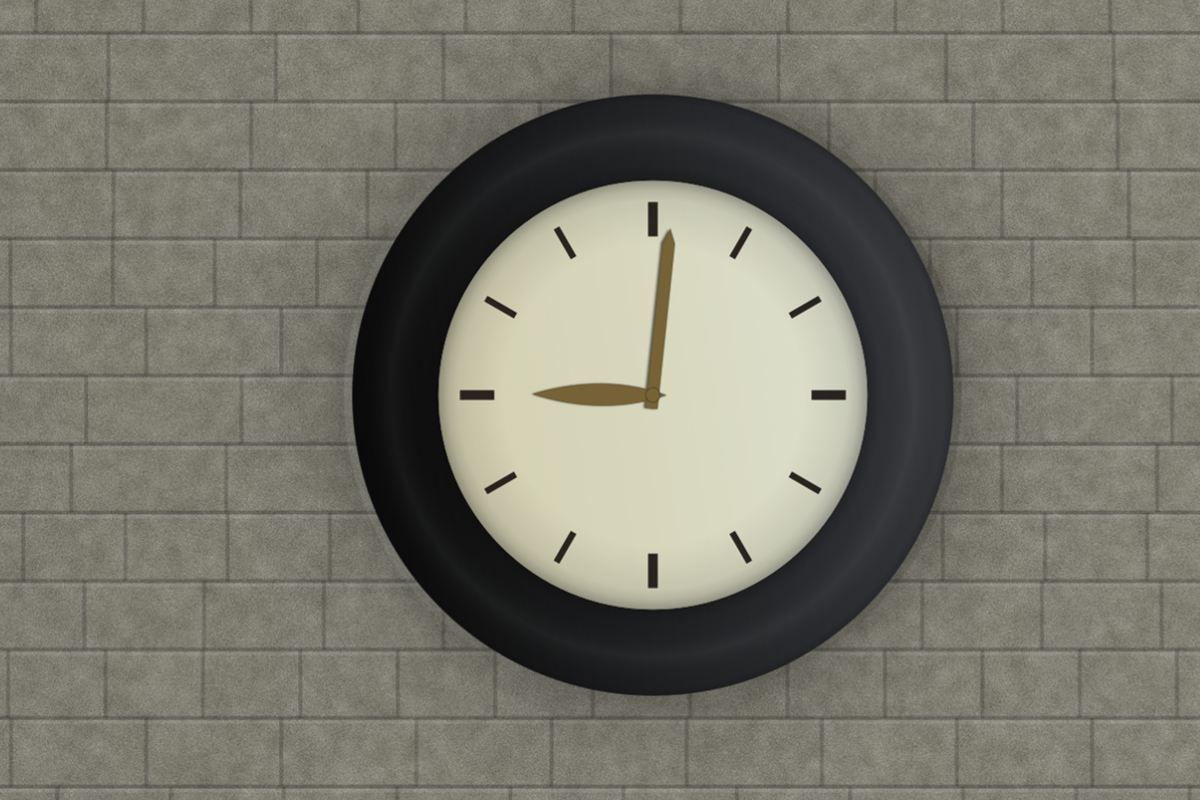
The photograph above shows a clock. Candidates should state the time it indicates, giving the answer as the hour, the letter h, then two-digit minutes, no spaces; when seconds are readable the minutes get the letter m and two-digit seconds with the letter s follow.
9h01
